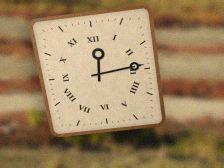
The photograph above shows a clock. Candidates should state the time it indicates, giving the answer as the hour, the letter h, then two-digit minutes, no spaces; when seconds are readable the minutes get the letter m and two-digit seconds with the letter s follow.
12h14
